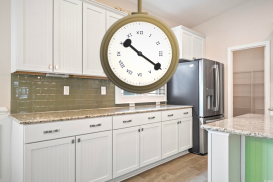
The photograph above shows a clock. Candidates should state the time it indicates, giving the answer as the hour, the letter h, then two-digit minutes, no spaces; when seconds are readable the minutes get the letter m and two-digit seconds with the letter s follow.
10h21
